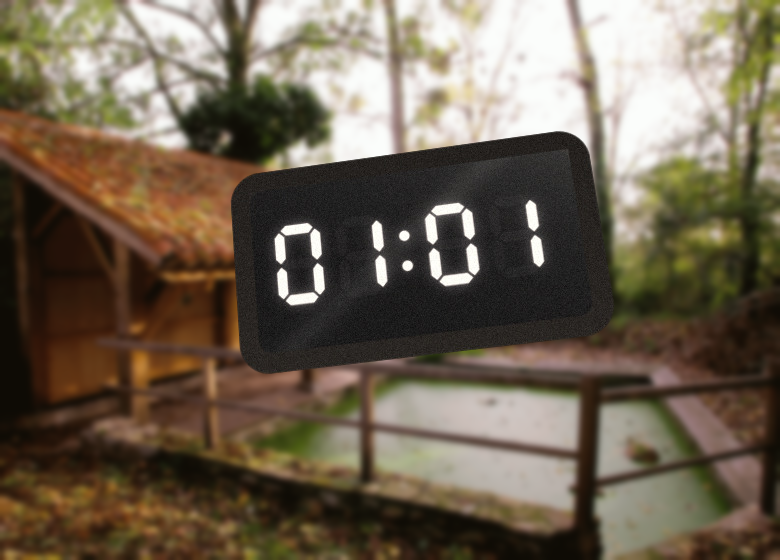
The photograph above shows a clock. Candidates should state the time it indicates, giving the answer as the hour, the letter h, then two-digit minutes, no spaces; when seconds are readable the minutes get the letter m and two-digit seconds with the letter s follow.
1h01
